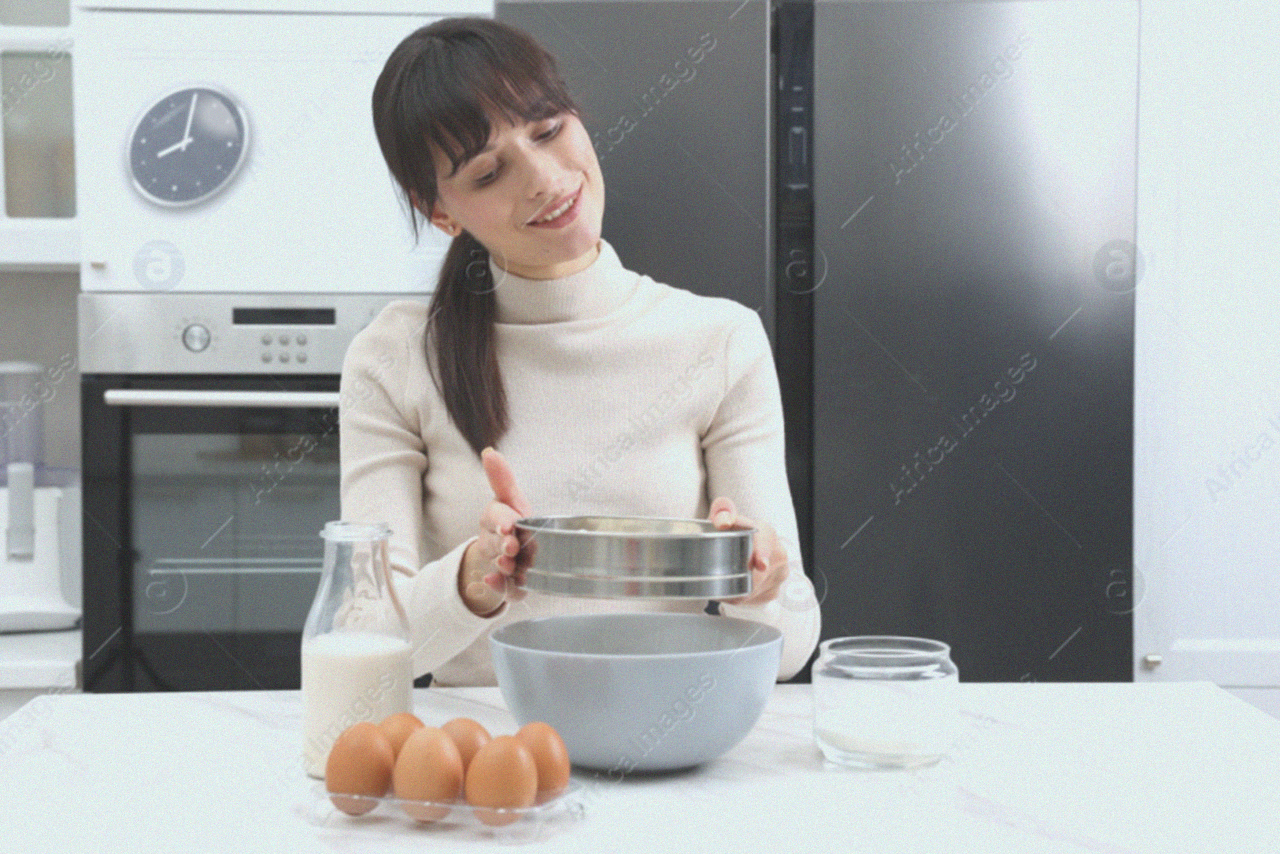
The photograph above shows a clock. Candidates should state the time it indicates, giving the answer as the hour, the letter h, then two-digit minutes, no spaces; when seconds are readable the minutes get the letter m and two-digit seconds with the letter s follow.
8h00
